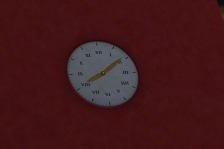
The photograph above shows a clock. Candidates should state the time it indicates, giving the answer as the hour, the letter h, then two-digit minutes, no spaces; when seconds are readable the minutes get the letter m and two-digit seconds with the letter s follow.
8h09
